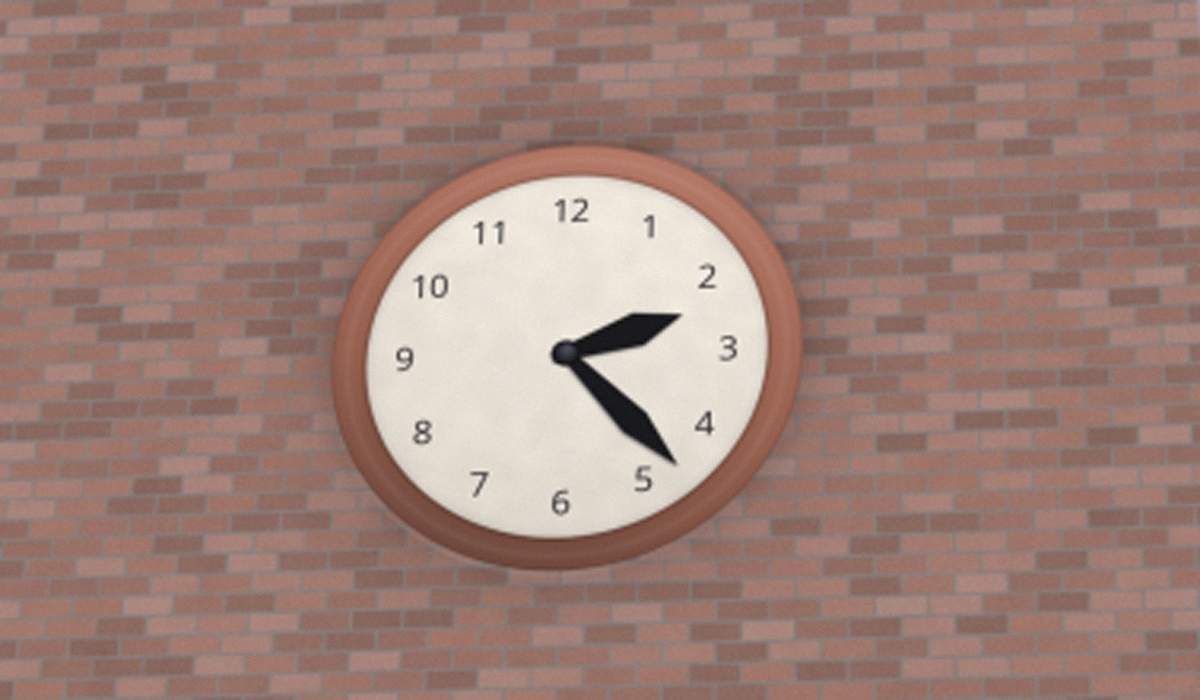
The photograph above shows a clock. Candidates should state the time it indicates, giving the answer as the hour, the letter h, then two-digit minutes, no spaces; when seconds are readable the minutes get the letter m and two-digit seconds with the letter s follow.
2h23
